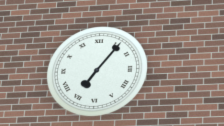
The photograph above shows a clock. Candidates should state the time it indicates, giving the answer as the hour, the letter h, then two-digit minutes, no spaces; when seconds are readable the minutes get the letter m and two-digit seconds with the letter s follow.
7h06
